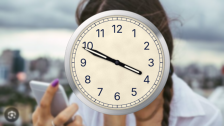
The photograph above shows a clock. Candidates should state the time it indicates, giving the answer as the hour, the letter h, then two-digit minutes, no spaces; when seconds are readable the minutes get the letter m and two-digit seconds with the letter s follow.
3h49
